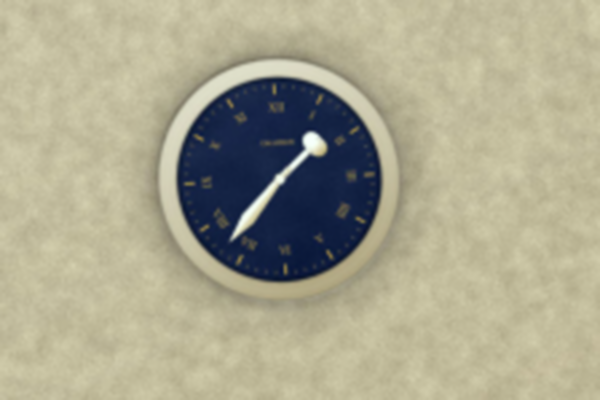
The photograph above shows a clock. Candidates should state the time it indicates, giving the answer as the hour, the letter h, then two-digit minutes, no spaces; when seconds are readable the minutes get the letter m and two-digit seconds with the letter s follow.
1h37
